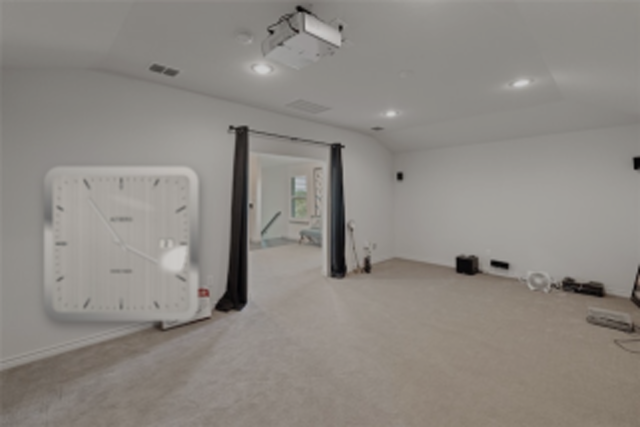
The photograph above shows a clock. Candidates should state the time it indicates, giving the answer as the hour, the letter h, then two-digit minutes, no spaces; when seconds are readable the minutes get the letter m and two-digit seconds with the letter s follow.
3h54
